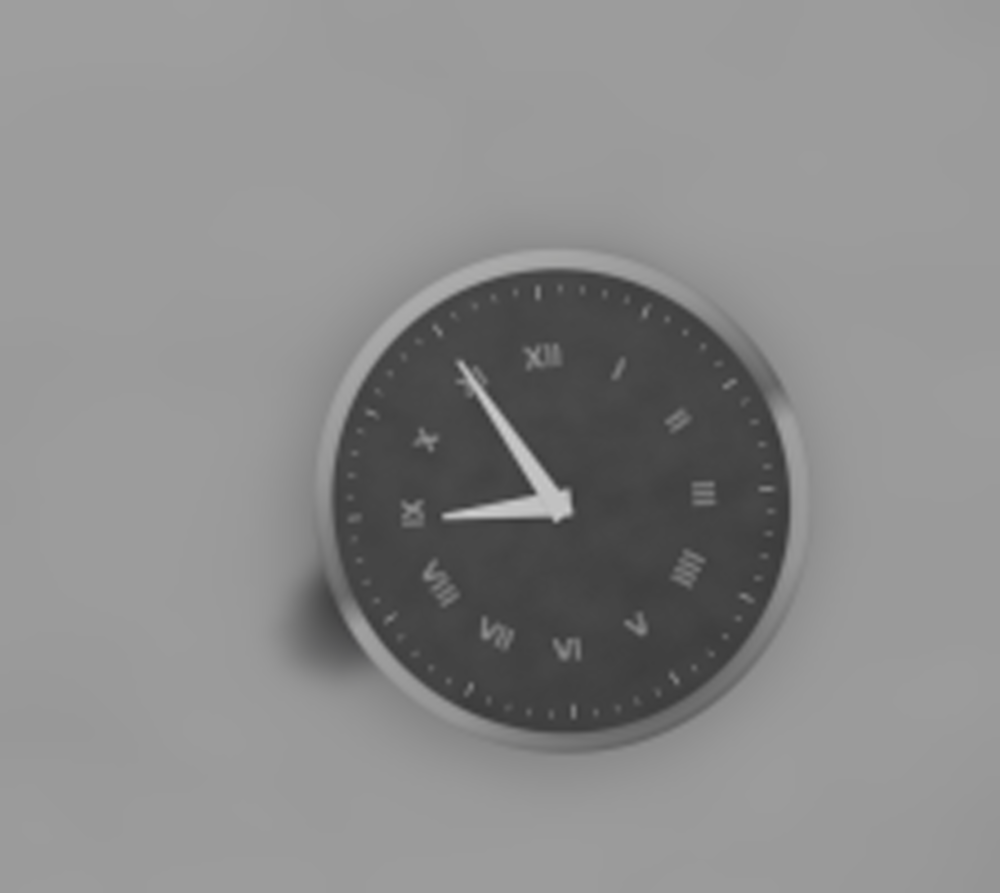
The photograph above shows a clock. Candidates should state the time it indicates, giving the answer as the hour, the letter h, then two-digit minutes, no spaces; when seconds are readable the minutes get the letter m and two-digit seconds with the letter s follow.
8h55
